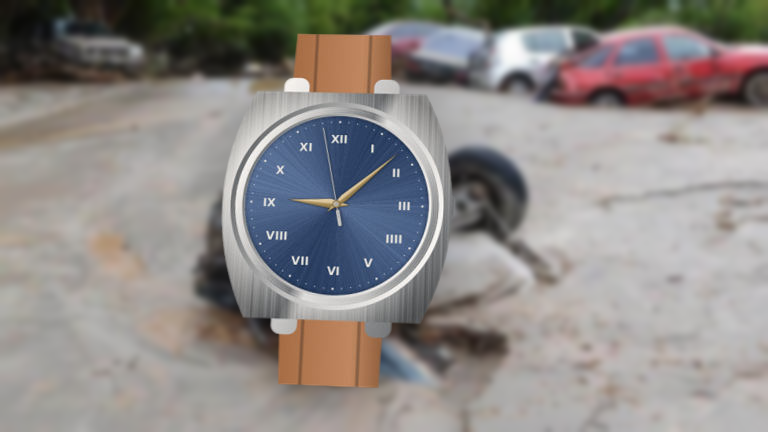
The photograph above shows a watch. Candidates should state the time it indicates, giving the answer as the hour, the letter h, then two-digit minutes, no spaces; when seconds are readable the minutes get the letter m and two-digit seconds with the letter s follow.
9h07m58s
